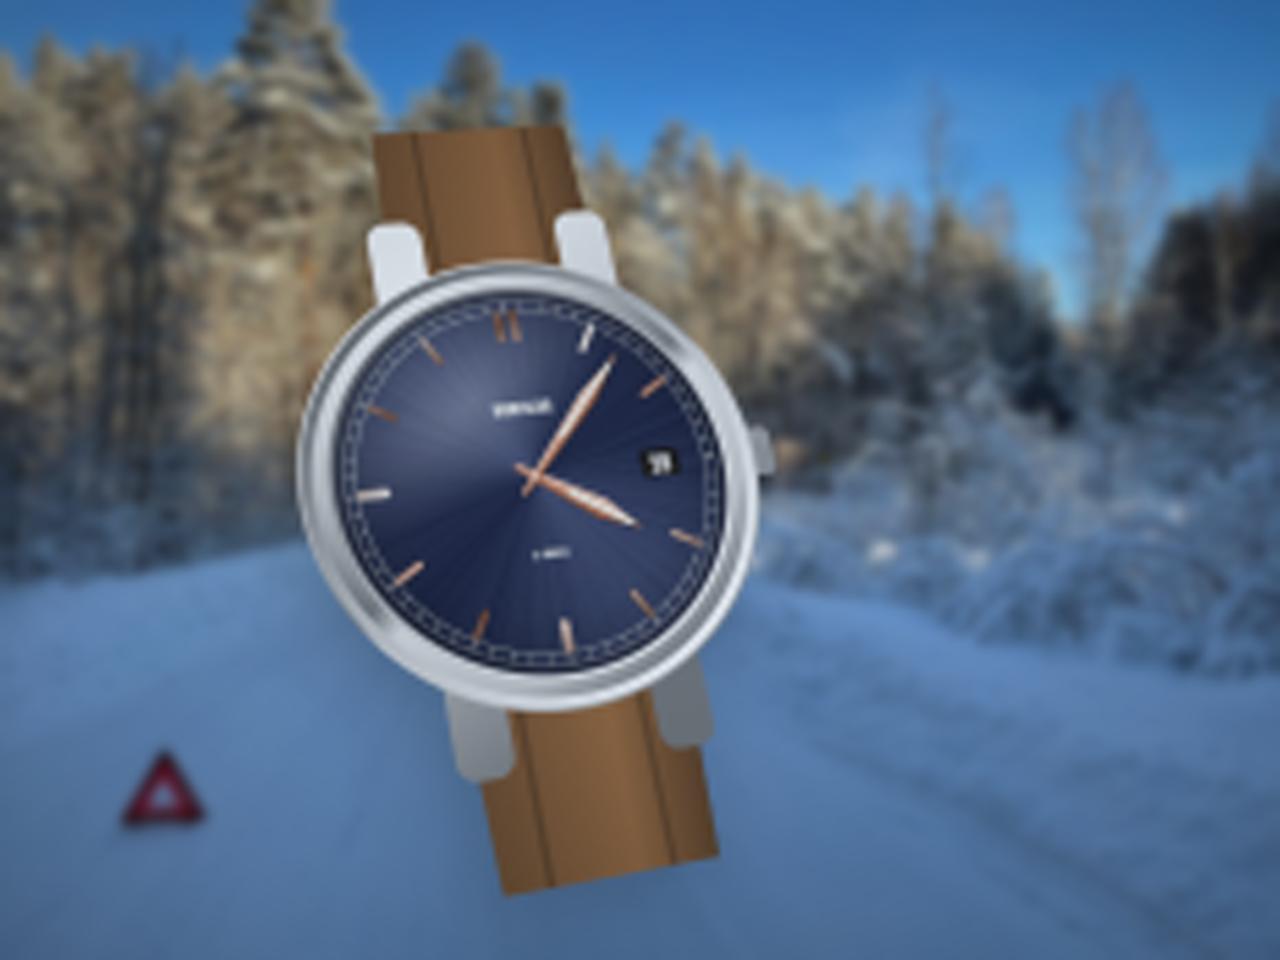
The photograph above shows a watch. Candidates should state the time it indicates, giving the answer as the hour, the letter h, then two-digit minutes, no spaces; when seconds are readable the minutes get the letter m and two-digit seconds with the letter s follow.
4h07
